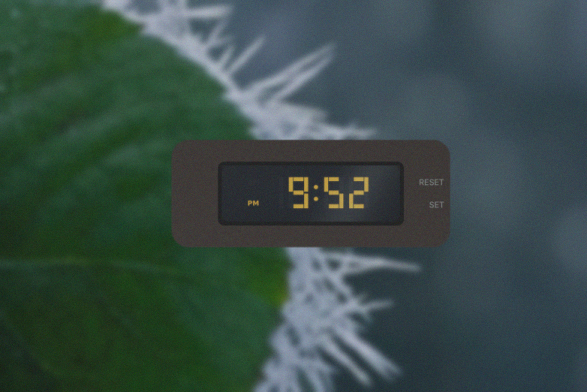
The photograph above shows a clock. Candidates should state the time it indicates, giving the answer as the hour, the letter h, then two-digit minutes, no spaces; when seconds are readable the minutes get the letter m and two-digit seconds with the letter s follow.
9h52
